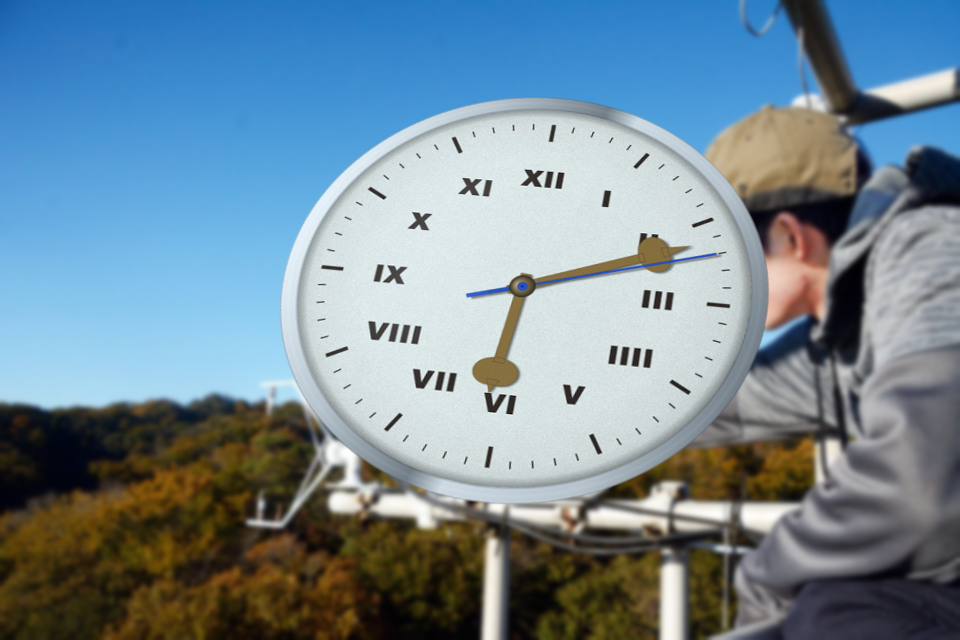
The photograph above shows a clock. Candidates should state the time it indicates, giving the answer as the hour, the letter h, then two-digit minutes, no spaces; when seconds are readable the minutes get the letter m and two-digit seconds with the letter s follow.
6h11m12s
